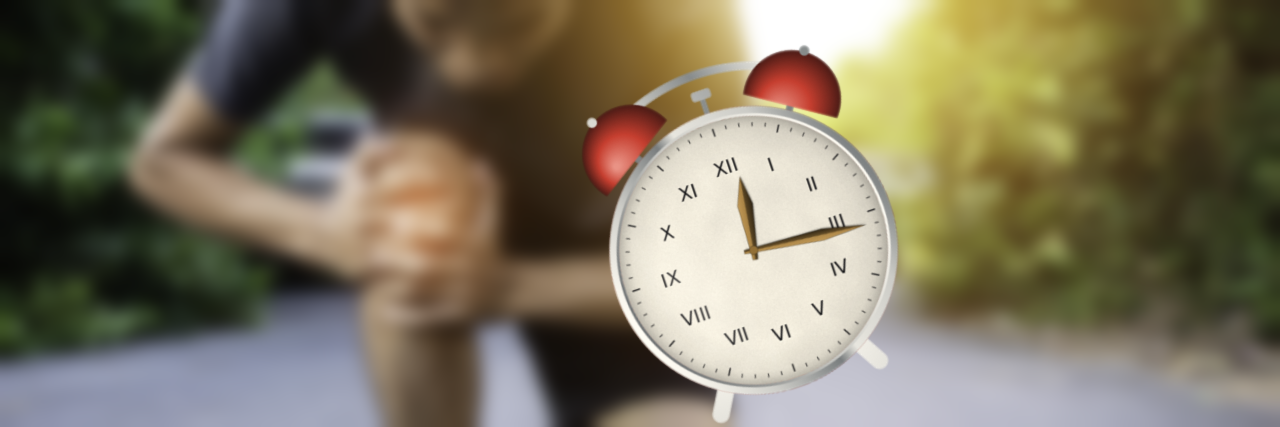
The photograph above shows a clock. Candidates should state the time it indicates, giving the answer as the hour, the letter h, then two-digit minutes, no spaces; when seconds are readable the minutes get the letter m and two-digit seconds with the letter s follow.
12h16
